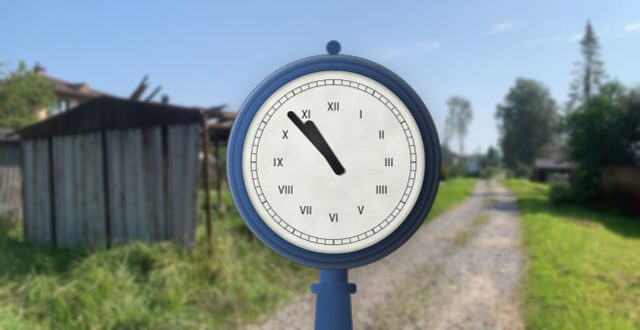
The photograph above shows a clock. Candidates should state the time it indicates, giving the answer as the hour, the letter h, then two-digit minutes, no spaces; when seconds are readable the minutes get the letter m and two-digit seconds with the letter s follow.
10h53
